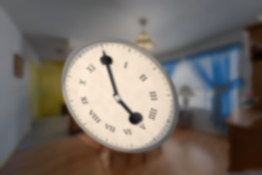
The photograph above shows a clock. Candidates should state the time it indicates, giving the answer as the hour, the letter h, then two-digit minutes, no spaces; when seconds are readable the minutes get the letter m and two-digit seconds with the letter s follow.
5h00
